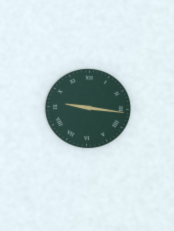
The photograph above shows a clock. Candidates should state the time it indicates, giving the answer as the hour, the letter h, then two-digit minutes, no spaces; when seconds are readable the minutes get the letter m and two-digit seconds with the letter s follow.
9h16
